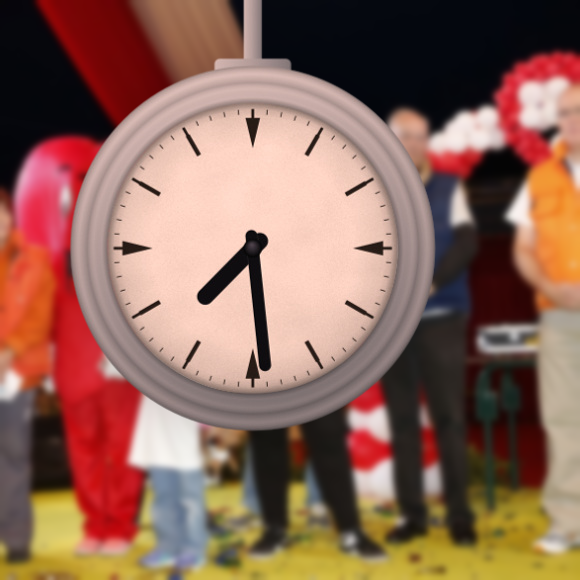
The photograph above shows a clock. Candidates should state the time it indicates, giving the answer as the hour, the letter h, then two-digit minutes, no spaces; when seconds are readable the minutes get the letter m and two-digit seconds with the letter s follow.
7h29
